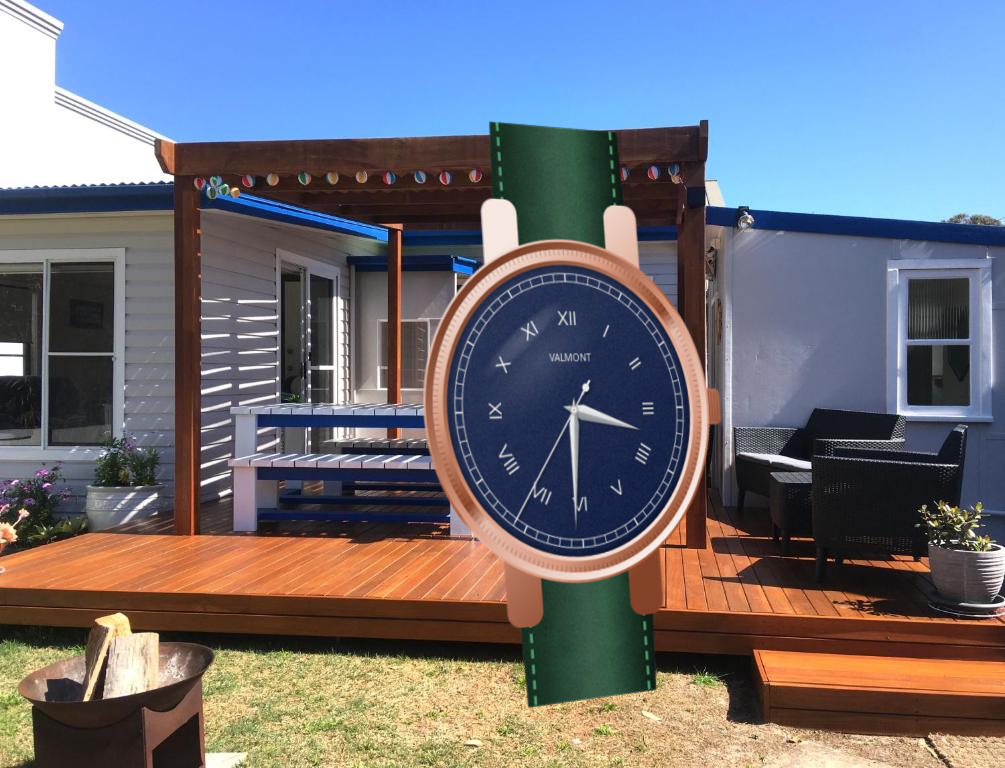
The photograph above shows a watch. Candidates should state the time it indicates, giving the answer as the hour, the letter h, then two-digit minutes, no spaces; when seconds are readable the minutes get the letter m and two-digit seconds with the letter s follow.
3h30m36s
